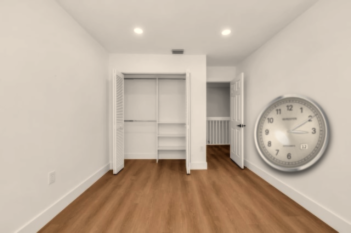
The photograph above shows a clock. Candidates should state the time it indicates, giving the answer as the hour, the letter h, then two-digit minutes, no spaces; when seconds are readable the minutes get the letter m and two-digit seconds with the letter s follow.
3h10
